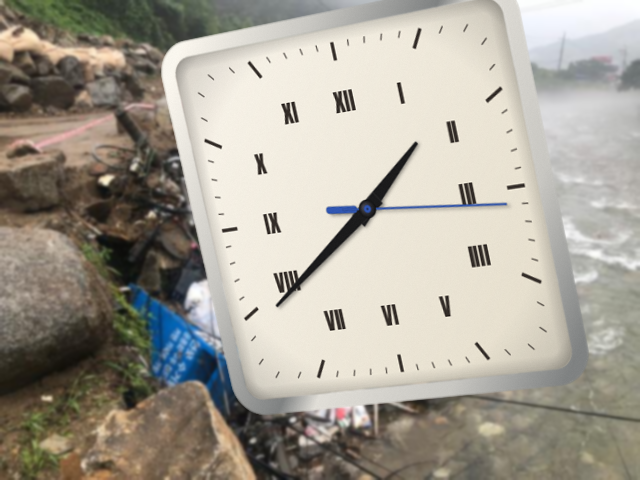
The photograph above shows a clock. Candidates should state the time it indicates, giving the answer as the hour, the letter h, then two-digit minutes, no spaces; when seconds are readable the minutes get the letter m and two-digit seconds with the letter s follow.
1h39m16s
